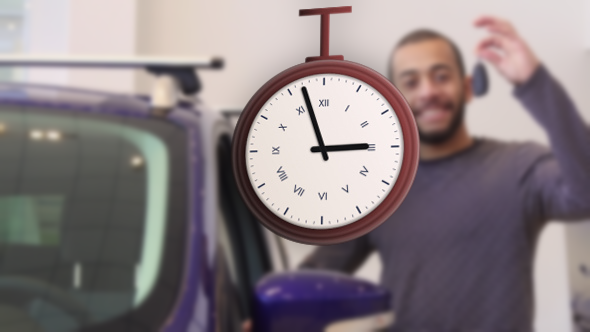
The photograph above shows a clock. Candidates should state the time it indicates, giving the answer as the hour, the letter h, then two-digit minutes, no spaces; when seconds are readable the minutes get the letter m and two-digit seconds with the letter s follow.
2h57
